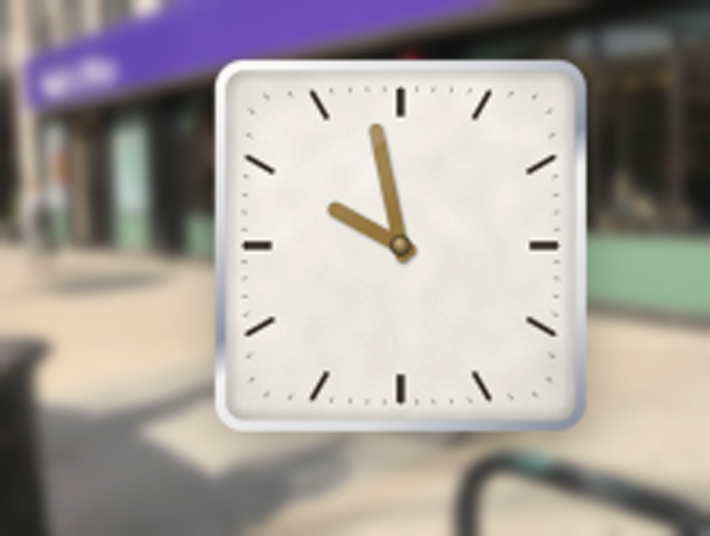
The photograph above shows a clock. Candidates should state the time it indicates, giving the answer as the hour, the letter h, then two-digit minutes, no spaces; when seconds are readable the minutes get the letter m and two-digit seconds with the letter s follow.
9h58
